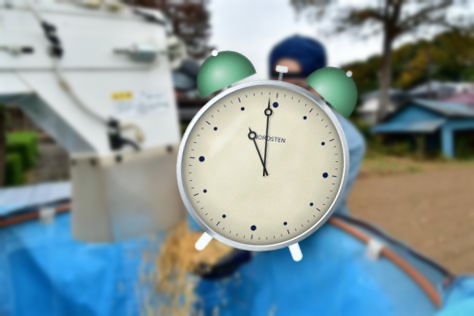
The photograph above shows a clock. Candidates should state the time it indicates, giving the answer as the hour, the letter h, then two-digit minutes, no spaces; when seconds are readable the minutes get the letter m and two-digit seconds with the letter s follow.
10h59
